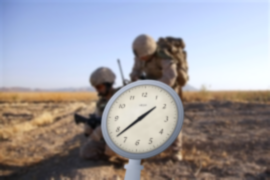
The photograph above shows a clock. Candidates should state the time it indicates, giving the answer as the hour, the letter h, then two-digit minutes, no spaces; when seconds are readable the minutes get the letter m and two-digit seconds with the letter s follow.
1h38
